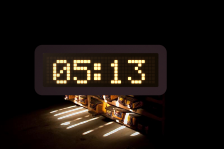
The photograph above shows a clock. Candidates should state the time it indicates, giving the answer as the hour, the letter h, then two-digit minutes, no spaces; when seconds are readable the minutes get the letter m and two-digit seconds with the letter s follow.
5h13
